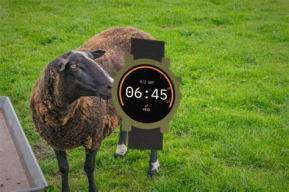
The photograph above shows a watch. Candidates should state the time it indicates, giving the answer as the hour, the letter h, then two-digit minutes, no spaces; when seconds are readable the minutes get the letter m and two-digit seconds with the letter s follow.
6h45
